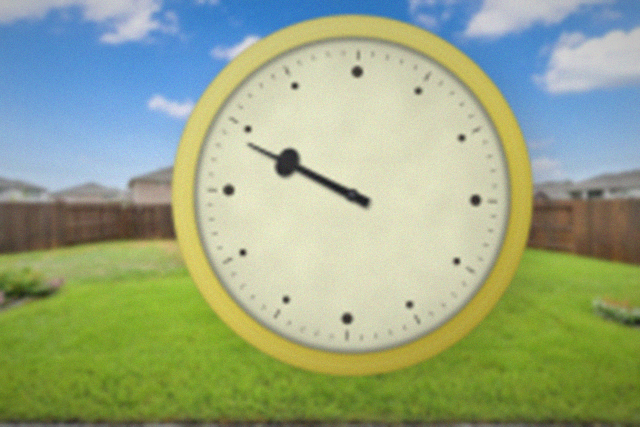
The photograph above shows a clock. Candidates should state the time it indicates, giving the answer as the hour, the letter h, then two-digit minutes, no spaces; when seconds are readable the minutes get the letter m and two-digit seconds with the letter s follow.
9h49
